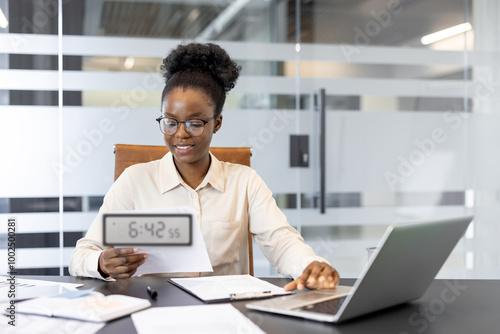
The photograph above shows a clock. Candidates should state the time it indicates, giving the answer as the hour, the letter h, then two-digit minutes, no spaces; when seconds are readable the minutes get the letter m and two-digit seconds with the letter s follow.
6h42
